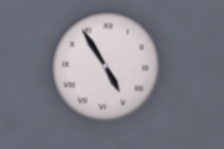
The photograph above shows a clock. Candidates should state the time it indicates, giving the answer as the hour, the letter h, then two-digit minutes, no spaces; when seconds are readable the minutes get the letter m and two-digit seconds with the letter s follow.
4h54
